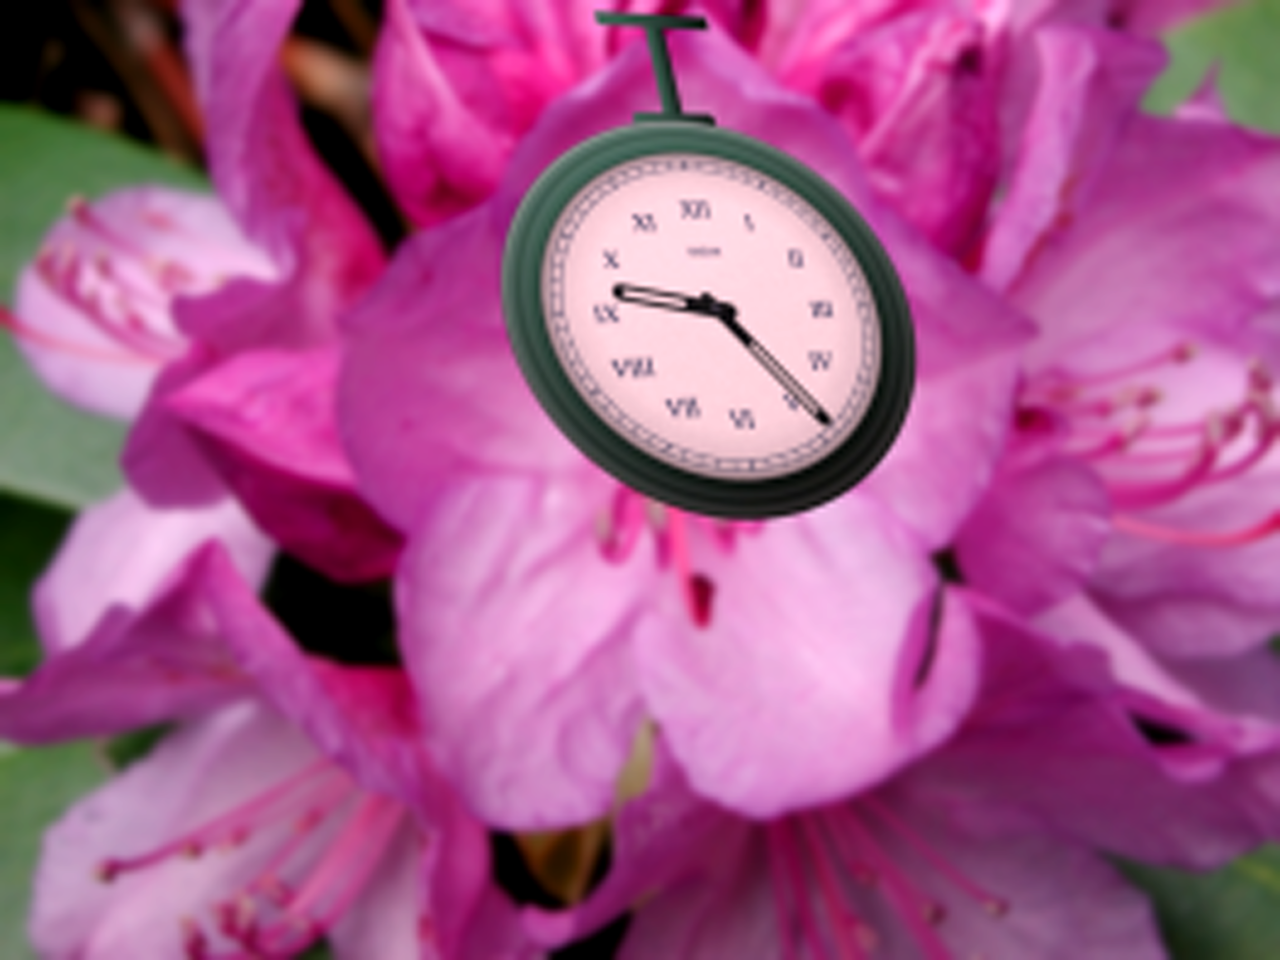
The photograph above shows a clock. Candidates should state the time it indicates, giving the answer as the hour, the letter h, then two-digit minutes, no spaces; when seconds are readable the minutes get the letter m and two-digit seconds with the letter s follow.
9h24
